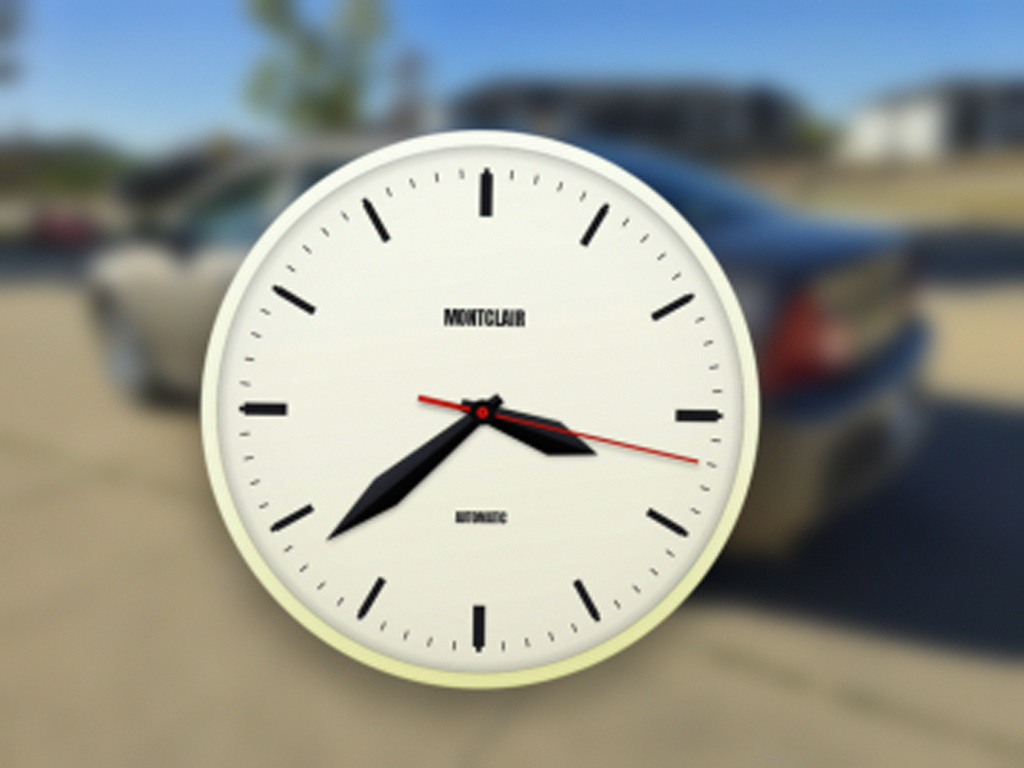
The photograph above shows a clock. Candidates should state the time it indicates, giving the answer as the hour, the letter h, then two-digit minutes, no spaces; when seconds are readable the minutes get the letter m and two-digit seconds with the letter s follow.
3h38m17s
